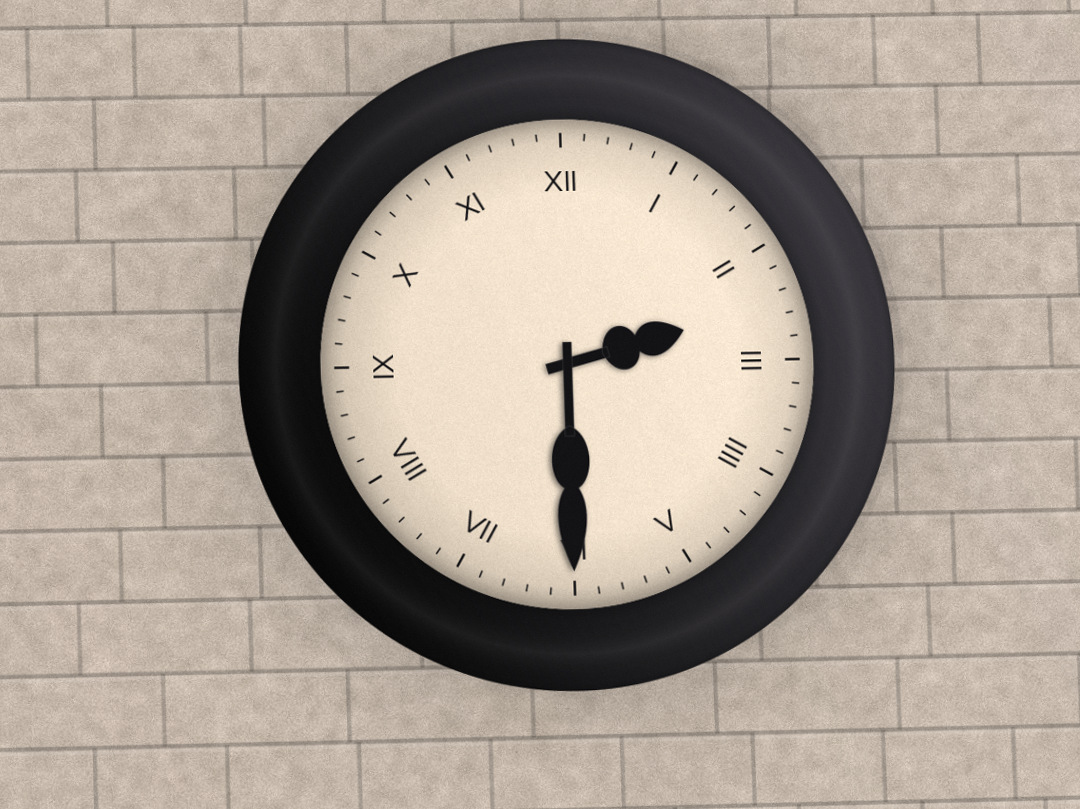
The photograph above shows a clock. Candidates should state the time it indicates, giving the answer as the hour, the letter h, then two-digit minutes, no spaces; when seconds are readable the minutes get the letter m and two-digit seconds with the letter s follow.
2h30
